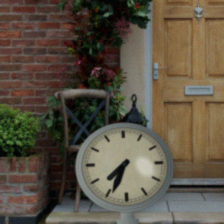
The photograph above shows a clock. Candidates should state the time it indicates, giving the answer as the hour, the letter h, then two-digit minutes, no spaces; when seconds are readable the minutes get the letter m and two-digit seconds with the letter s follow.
7h34
